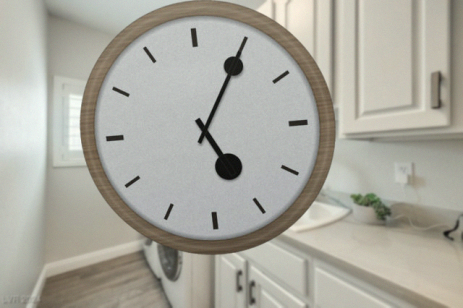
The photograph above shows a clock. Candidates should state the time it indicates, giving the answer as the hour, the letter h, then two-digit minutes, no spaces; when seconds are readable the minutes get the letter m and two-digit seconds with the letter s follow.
5h05
